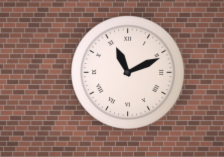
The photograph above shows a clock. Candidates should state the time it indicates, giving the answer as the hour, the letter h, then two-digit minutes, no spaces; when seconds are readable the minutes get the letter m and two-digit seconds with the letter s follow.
11h11
